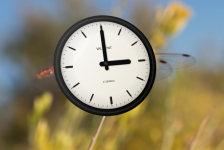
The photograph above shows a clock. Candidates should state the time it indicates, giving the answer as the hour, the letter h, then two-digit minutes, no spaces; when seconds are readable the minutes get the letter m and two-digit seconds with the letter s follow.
3h00
